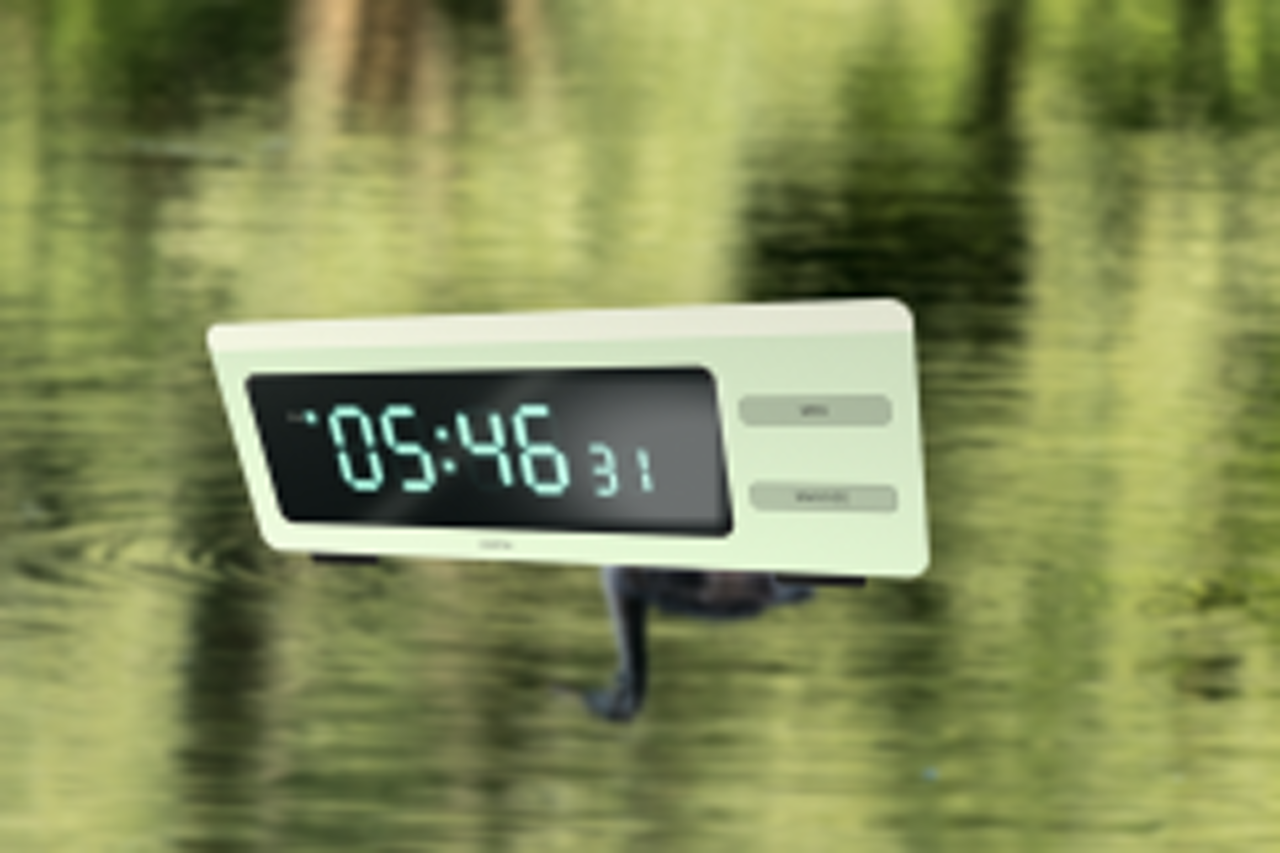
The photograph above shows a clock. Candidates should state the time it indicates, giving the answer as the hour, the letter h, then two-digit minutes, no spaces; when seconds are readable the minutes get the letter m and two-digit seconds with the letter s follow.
5h46m31s
